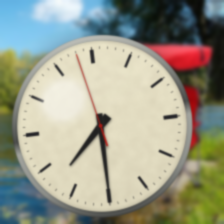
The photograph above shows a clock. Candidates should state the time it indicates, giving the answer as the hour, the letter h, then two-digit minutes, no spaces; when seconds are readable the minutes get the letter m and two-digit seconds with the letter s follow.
7h29m58s
